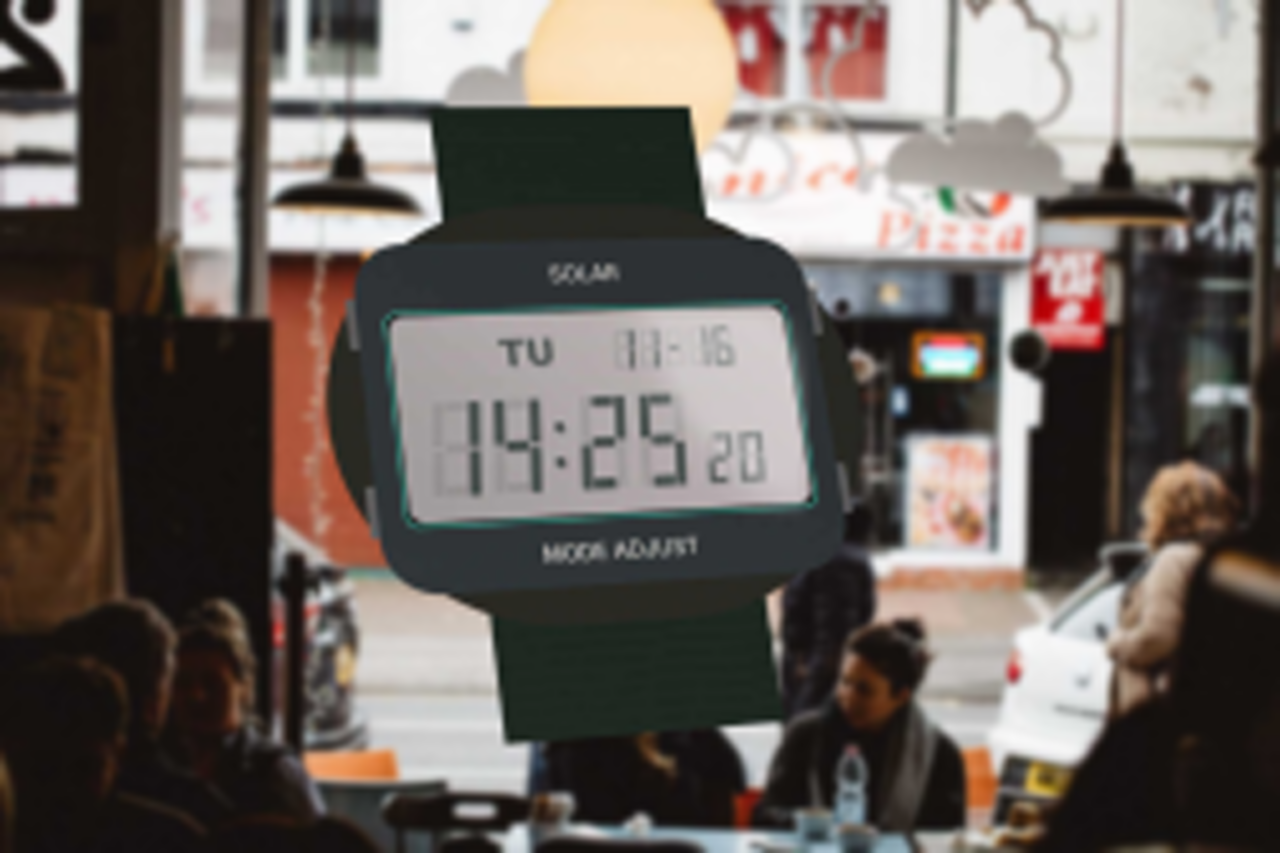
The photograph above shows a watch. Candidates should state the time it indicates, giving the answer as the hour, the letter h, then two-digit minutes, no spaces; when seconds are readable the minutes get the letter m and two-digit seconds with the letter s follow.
14h25m20s
